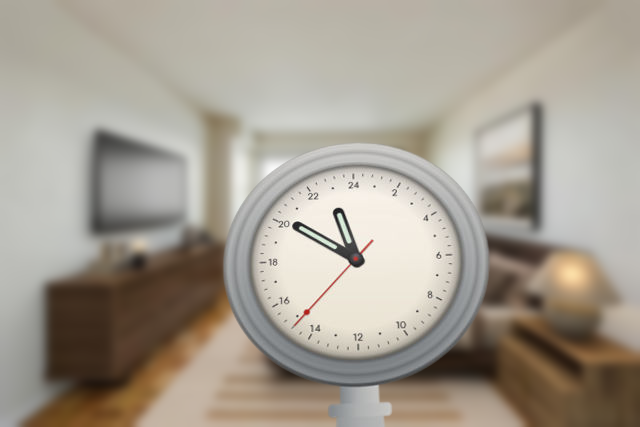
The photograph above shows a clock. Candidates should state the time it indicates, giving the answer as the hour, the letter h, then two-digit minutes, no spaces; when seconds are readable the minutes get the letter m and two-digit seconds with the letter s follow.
22h50m37s
